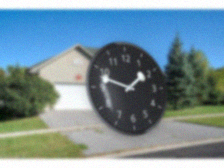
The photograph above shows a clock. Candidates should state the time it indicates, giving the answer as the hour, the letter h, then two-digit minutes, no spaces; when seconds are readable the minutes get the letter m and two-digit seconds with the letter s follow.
1h48
